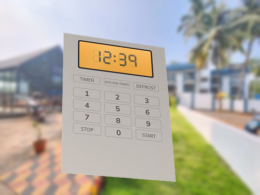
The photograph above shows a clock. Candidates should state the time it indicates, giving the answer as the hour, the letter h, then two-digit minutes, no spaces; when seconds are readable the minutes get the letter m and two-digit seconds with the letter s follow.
12h39
